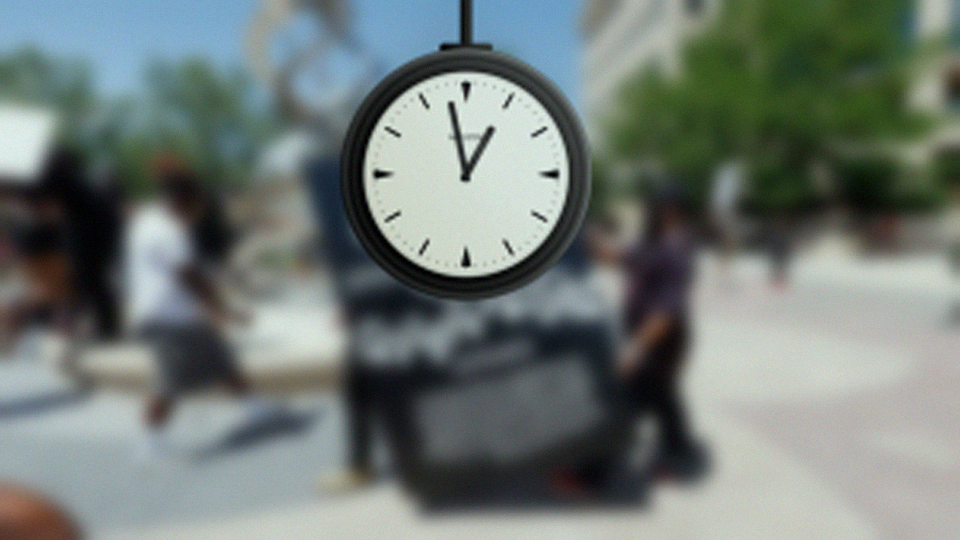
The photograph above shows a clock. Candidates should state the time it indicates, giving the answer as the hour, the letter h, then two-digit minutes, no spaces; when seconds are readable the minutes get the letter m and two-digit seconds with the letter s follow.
12h58
